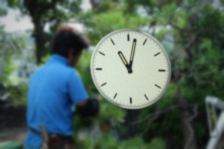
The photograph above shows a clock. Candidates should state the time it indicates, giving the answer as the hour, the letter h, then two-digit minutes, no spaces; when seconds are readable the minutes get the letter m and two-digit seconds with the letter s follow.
11h02
